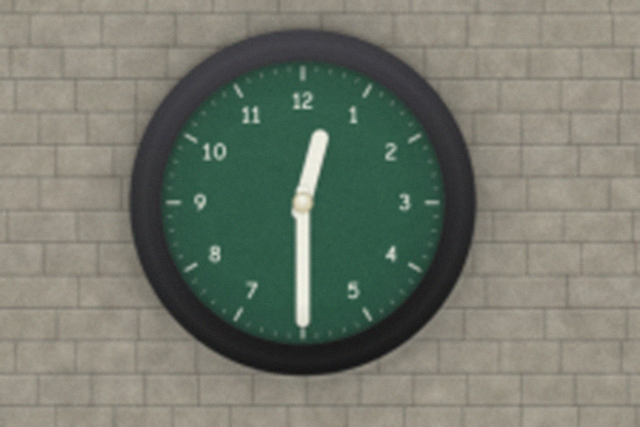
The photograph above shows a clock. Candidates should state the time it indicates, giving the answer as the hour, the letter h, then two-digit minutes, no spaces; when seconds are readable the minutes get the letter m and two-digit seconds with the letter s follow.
12h30
